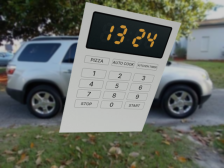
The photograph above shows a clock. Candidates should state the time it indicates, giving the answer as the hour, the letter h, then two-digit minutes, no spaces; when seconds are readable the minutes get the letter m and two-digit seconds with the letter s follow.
13h24
